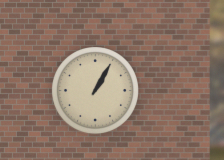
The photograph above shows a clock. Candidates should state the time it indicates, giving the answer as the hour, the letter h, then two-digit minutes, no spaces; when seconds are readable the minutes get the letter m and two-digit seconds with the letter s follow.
1h05
